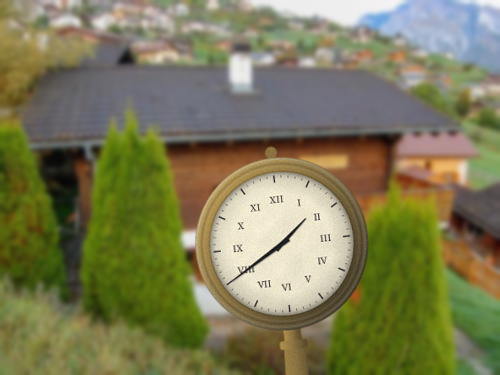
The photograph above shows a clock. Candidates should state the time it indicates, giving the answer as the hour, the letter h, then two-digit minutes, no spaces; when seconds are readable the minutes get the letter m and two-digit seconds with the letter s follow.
1h40
